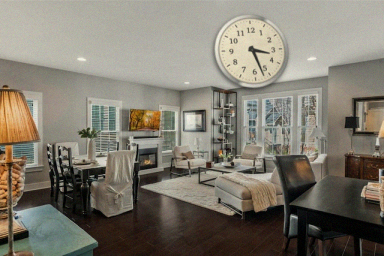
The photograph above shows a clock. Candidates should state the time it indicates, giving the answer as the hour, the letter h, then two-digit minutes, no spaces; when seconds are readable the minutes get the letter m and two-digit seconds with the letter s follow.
3h27
